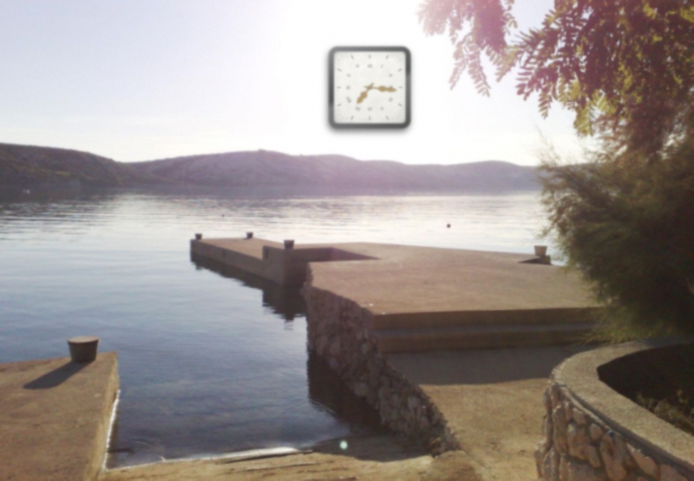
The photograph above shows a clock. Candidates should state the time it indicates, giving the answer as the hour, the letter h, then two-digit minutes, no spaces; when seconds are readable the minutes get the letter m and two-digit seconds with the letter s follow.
7h16
